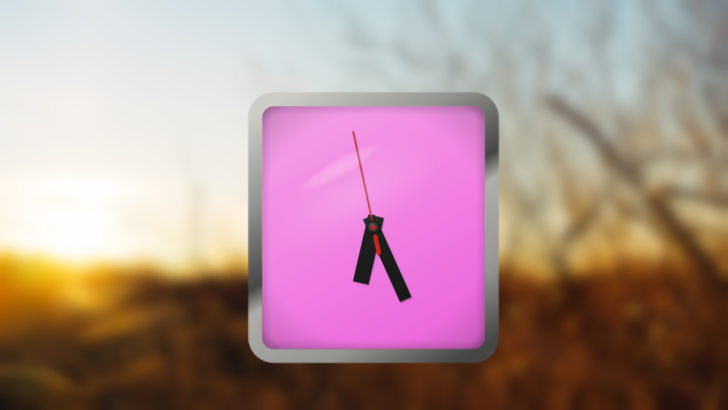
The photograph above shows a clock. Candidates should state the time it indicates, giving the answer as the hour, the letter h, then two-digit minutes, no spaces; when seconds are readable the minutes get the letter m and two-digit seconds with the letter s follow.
6h25m58s
